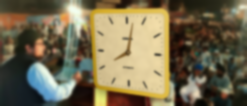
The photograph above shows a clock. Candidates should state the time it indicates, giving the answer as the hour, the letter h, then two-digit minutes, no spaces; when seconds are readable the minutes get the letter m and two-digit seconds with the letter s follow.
8h02
